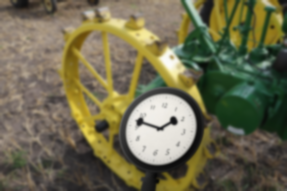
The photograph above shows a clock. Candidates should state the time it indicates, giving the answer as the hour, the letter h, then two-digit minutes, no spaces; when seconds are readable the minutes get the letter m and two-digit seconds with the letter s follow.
1h47
